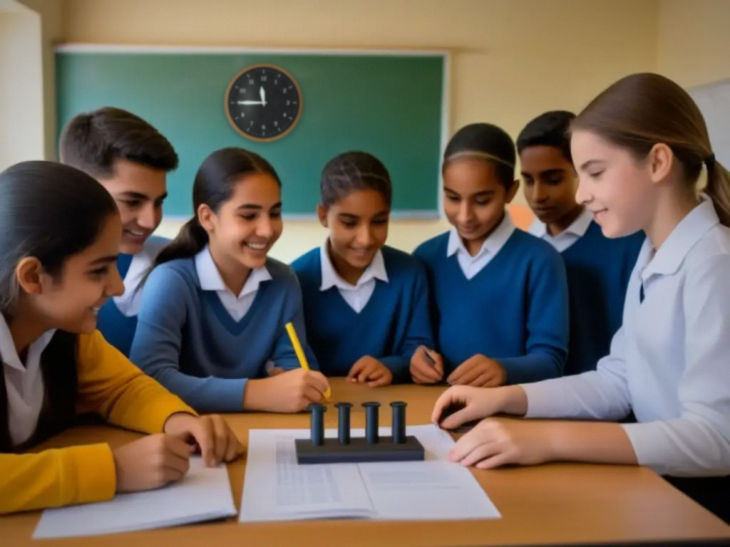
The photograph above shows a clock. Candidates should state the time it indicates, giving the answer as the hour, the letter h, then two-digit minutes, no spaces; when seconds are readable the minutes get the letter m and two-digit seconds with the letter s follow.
11h45
